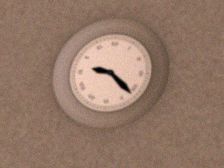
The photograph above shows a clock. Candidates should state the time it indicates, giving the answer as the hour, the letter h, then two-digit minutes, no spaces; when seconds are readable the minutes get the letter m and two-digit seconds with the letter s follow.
9h22
